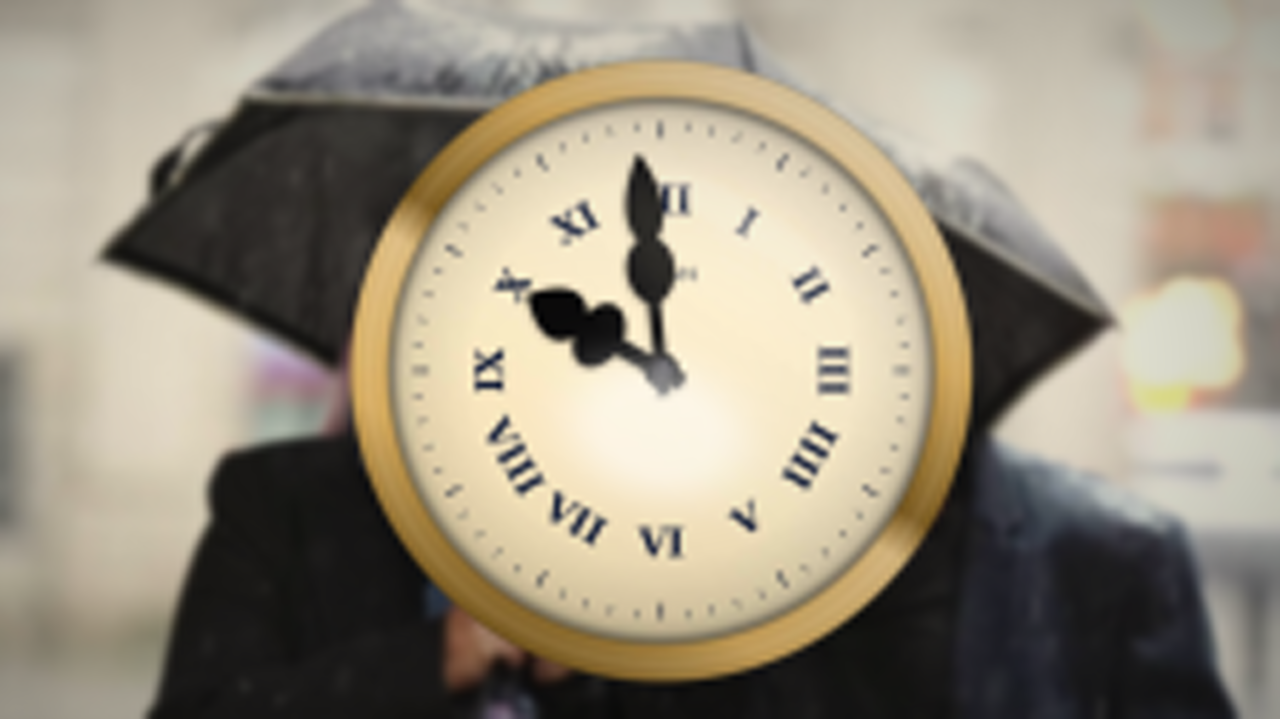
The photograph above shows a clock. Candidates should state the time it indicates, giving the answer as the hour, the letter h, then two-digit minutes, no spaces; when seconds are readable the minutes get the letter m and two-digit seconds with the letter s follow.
9h59
